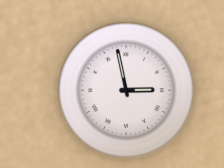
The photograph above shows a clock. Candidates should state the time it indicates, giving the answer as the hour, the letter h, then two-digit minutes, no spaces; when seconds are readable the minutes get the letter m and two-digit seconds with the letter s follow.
2h58
